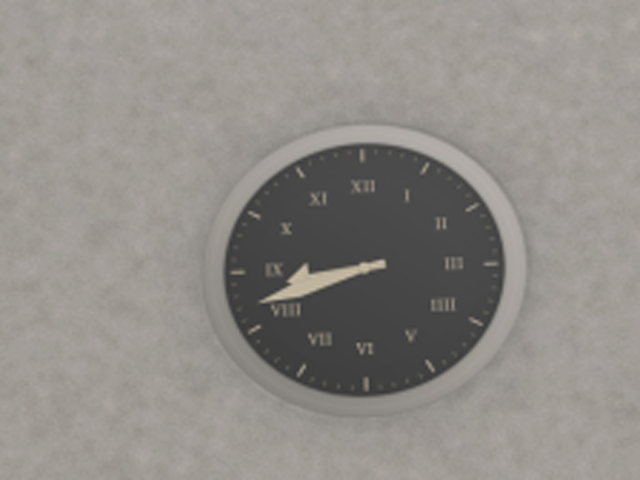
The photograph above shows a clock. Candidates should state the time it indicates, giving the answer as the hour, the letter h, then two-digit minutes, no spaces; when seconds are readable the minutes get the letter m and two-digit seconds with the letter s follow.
8h42
